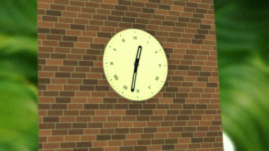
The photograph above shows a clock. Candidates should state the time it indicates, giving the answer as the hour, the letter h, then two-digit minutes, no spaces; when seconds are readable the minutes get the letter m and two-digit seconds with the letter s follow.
12h32
